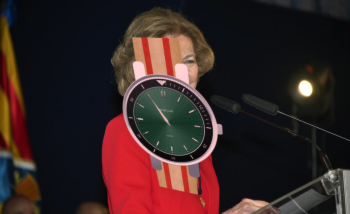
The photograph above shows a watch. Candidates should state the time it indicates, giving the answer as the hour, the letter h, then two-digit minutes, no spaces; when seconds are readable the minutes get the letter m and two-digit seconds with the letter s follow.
10h55
